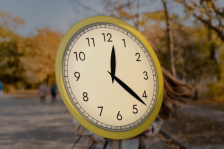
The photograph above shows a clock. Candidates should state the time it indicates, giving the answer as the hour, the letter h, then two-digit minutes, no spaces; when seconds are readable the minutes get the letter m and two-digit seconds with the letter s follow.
12h22
